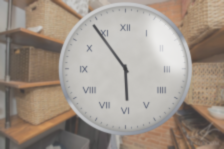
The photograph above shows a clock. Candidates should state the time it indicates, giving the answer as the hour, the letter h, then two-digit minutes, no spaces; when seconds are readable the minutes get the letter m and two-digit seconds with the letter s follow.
5h54
